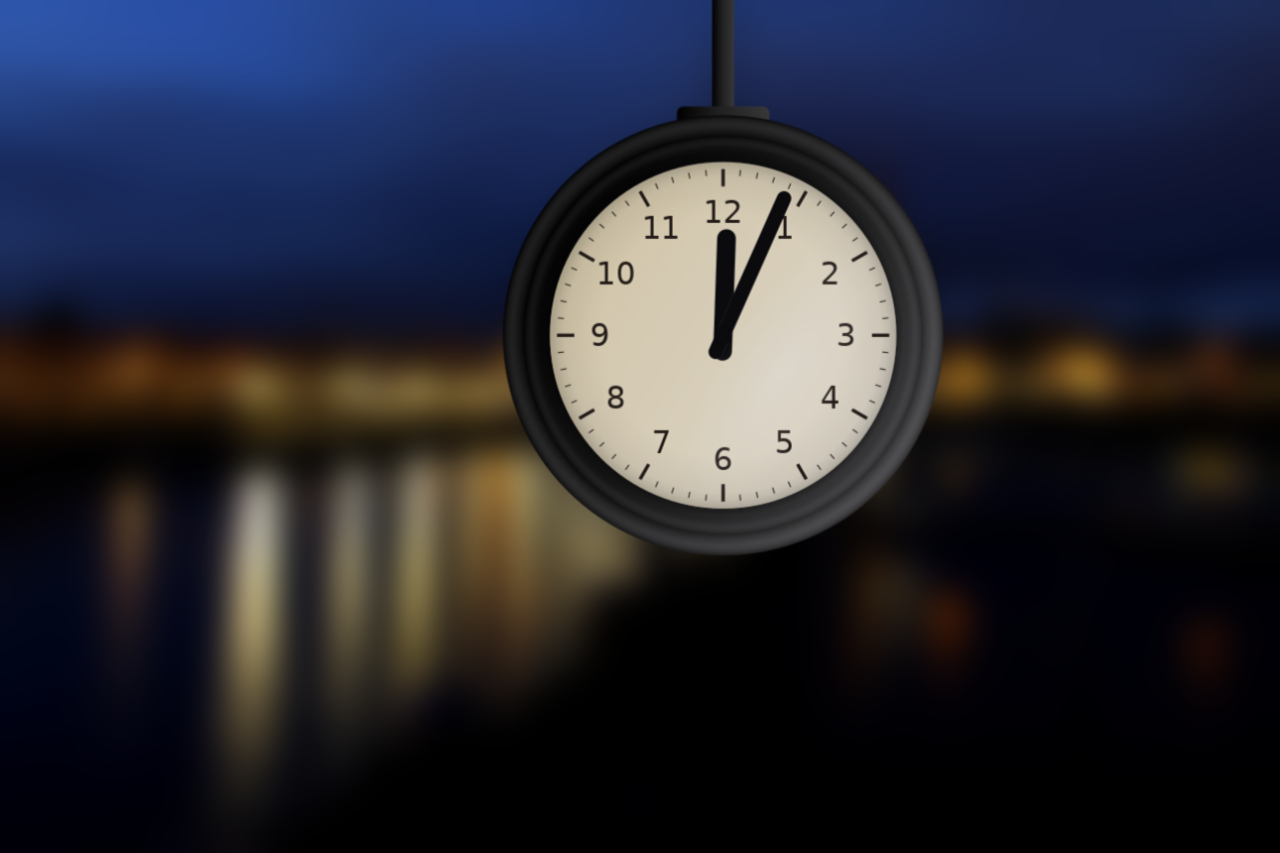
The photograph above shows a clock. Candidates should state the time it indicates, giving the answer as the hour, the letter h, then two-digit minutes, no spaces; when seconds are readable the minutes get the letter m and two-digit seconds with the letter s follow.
12h04
